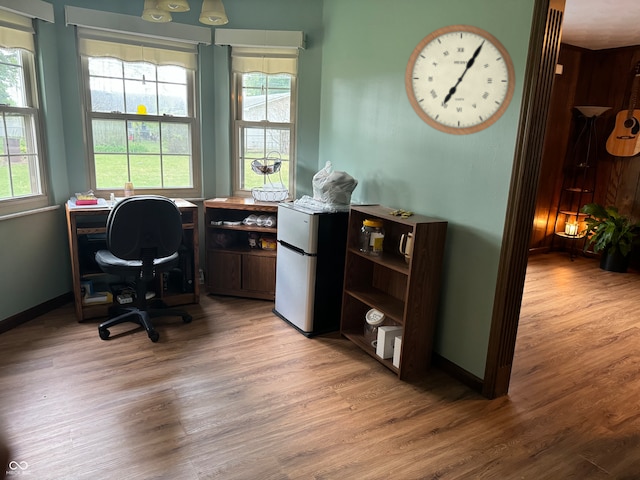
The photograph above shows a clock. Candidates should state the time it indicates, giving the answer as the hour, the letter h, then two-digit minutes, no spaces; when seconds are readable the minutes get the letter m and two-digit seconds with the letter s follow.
7h05
